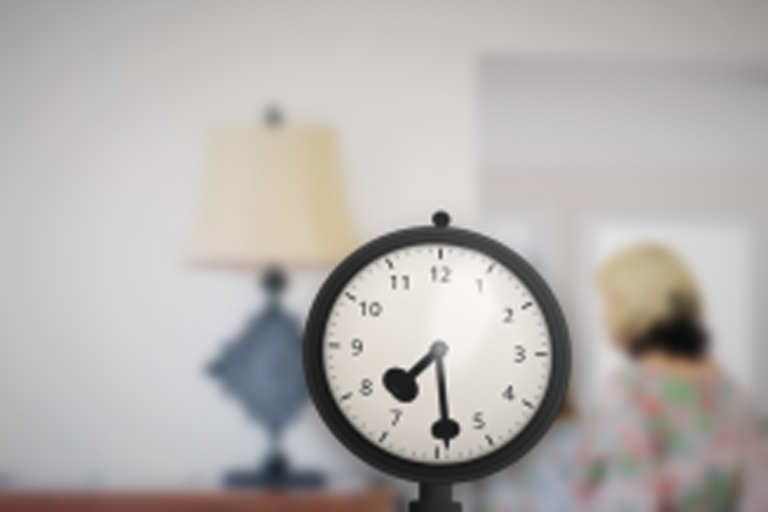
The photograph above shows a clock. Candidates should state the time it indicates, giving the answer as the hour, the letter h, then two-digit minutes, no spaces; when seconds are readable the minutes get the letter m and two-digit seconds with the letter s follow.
7h29
